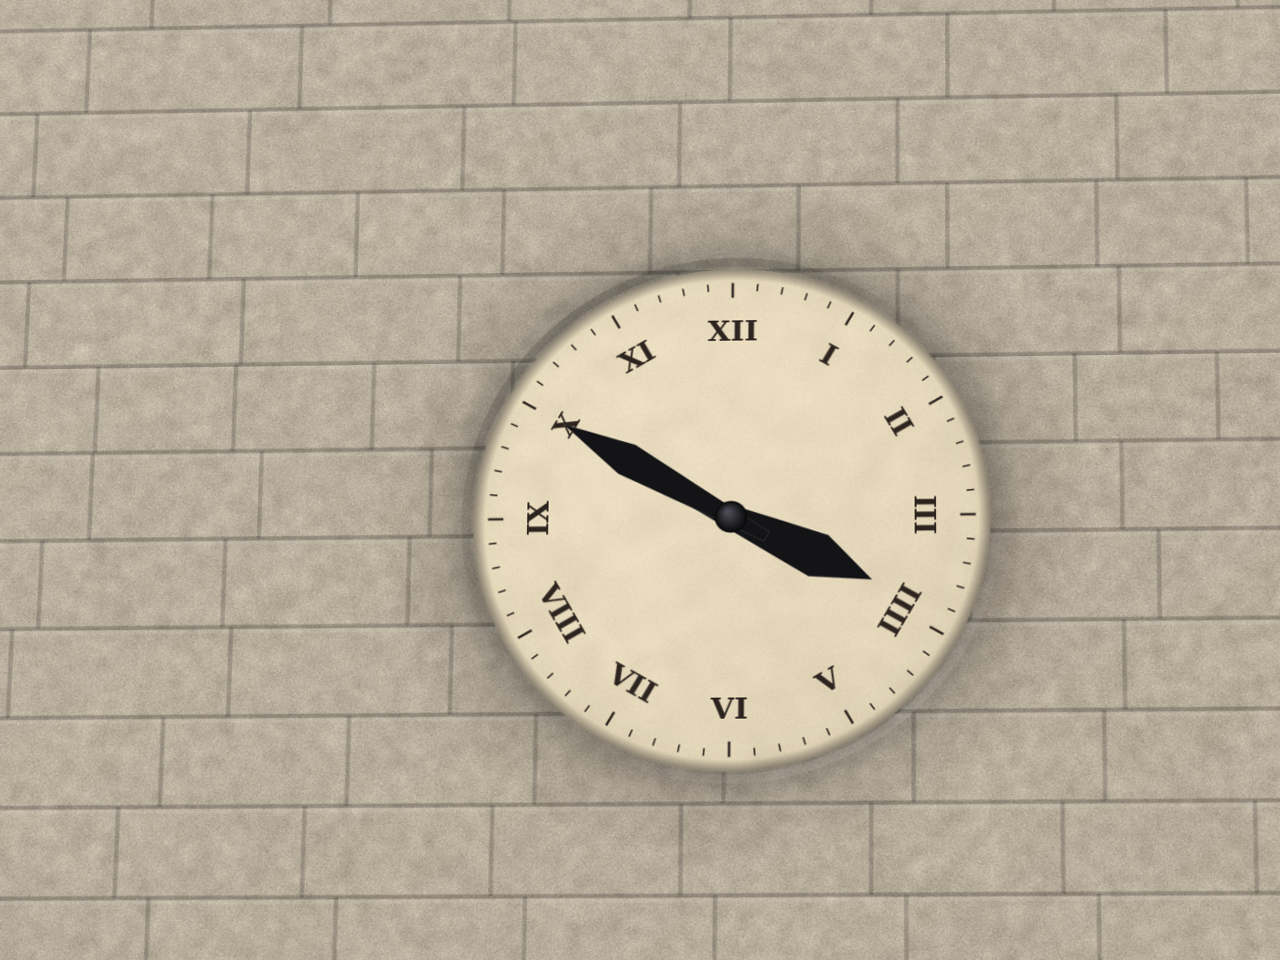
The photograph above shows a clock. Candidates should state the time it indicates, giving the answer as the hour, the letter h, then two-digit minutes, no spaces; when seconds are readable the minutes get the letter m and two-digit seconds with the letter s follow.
3h50
